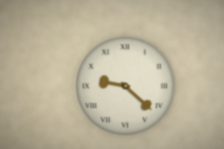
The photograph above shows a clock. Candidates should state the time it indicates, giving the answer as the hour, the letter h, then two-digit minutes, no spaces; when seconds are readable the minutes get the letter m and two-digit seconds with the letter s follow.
9h22
